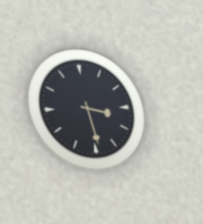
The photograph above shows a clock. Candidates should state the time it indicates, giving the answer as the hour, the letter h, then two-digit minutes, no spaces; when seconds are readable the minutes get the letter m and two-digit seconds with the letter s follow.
3h29
